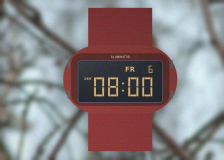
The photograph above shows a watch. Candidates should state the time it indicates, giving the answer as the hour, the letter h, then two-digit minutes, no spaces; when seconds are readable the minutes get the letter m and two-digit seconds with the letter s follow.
8h00
